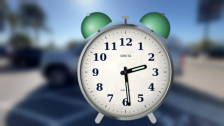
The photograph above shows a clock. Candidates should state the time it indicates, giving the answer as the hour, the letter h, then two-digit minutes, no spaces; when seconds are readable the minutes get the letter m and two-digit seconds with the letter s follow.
2h29
